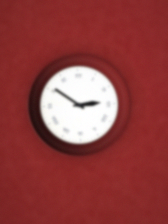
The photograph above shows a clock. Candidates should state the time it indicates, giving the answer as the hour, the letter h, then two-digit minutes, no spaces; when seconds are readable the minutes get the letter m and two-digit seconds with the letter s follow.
2h51
